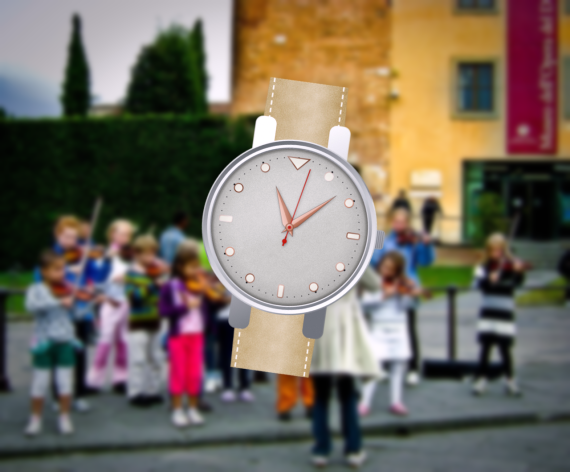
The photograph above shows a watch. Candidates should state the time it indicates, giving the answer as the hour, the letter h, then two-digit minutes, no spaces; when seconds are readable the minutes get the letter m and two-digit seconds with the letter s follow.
11h08m02s
